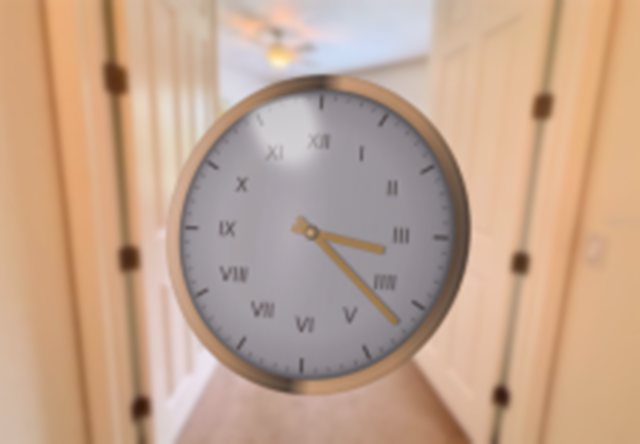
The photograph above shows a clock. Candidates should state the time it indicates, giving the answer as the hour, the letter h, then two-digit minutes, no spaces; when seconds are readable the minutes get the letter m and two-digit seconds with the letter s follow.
3h22
